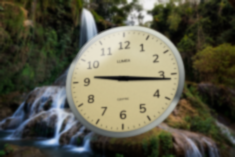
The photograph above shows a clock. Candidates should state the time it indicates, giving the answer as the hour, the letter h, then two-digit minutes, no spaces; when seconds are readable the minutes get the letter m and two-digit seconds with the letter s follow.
9h16
